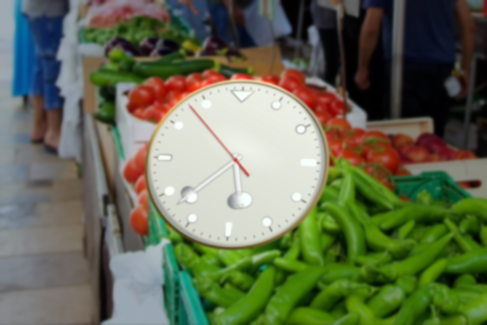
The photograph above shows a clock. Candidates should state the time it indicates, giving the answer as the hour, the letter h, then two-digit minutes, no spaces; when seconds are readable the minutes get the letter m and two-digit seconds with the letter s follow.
5h37m53s
